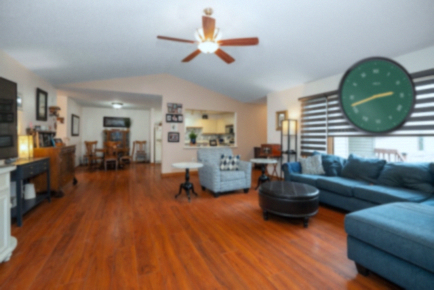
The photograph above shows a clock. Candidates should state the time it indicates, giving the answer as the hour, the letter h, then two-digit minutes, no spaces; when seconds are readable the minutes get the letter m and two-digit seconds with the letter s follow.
2h42
